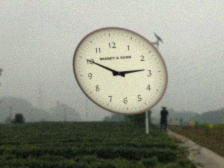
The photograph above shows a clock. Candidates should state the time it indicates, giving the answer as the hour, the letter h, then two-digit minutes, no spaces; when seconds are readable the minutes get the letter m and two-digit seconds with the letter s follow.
2h50
